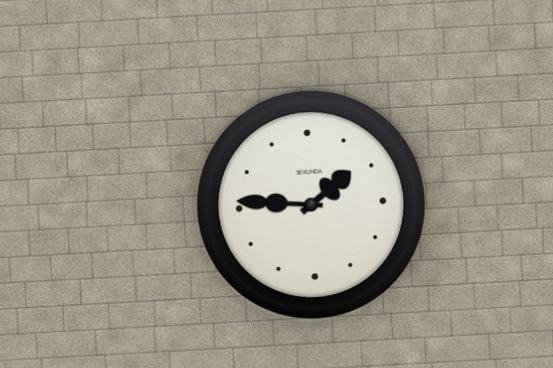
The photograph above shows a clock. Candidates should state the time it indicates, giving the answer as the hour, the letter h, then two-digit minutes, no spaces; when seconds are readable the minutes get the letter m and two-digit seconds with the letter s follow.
1h46
